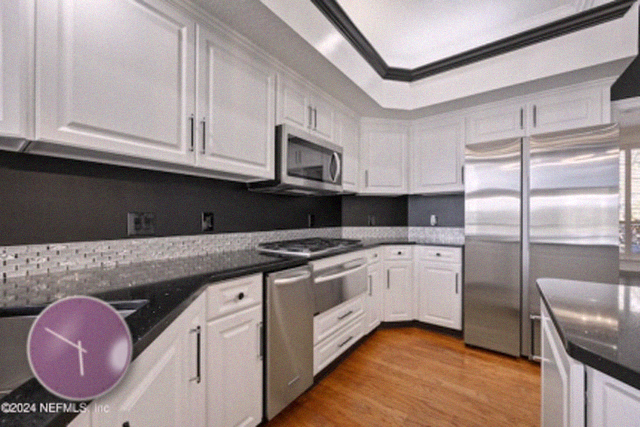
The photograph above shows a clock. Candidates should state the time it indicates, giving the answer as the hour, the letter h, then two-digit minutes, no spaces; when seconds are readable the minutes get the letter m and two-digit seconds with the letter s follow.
5h50
